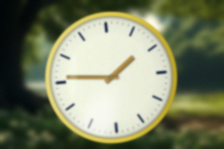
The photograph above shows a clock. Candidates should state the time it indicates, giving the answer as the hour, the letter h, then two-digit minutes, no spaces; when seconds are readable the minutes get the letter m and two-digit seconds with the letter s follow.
1h46
